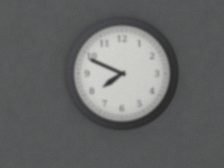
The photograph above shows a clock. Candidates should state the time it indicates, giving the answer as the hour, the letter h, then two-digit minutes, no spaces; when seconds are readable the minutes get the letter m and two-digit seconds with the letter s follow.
7h49
